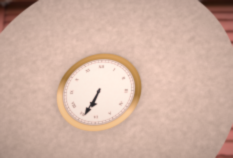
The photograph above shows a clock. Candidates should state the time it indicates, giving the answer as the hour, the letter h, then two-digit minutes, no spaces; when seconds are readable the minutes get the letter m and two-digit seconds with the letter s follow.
6h34
